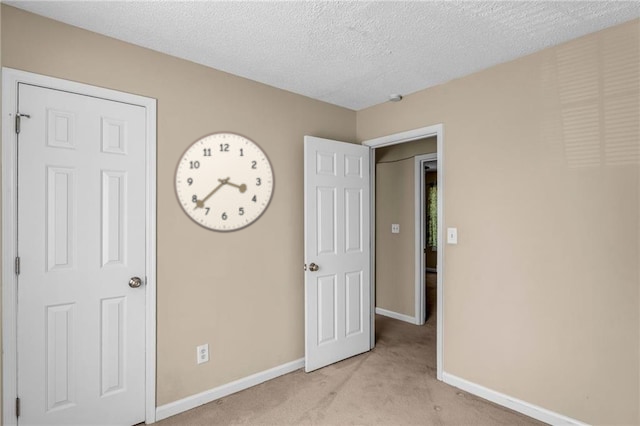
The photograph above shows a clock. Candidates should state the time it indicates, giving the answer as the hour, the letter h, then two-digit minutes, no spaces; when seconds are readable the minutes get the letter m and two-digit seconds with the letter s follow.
3h38
